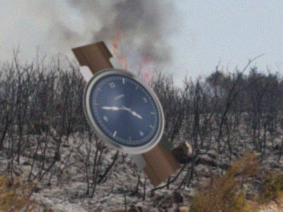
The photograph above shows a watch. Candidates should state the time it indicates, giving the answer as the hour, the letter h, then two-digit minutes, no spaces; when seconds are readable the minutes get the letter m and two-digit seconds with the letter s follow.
4h49
